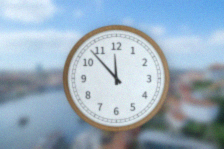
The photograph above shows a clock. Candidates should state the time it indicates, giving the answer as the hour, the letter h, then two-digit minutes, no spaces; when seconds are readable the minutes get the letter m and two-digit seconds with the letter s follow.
11h53
